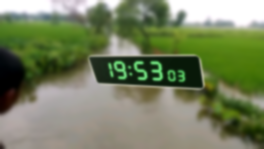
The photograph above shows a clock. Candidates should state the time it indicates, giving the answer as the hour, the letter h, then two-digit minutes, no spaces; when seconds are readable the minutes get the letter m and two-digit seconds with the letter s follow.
19h53
